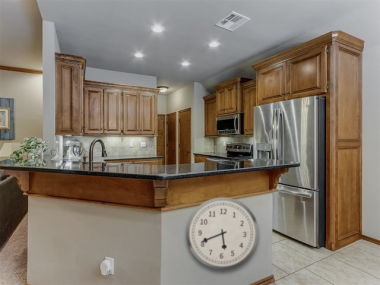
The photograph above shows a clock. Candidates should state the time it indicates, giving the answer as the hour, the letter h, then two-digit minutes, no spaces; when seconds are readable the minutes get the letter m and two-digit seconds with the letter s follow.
5h41
